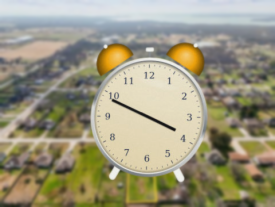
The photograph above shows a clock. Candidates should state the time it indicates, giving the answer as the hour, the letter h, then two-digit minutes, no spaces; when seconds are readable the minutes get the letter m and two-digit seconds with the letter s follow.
3h49
